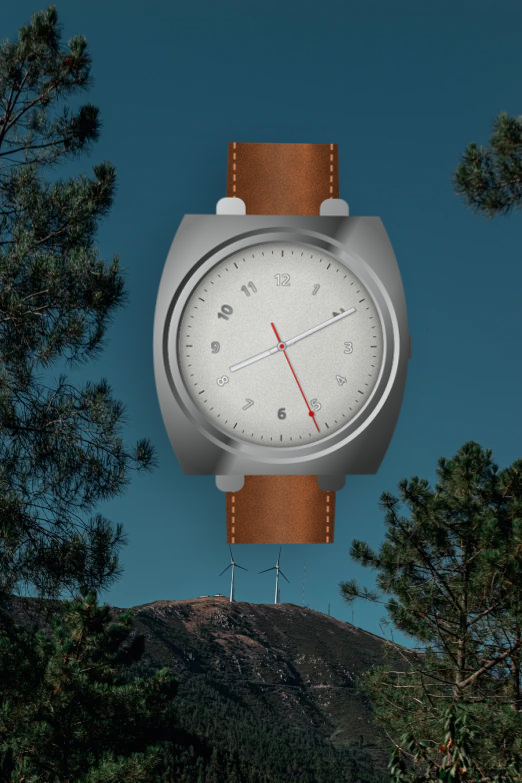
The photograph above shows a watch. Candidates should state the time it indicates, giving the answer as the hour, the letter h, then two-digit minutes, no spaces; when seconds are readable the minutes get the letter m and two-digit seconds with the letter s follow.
8h10m26s
